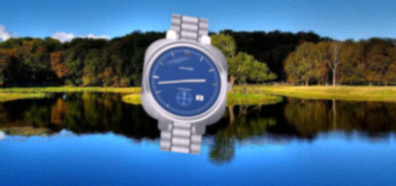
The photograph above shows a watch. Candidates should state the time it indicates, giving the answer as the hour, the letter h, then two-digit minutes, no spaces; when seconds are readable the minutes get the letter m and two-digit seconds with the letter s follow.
2h43
